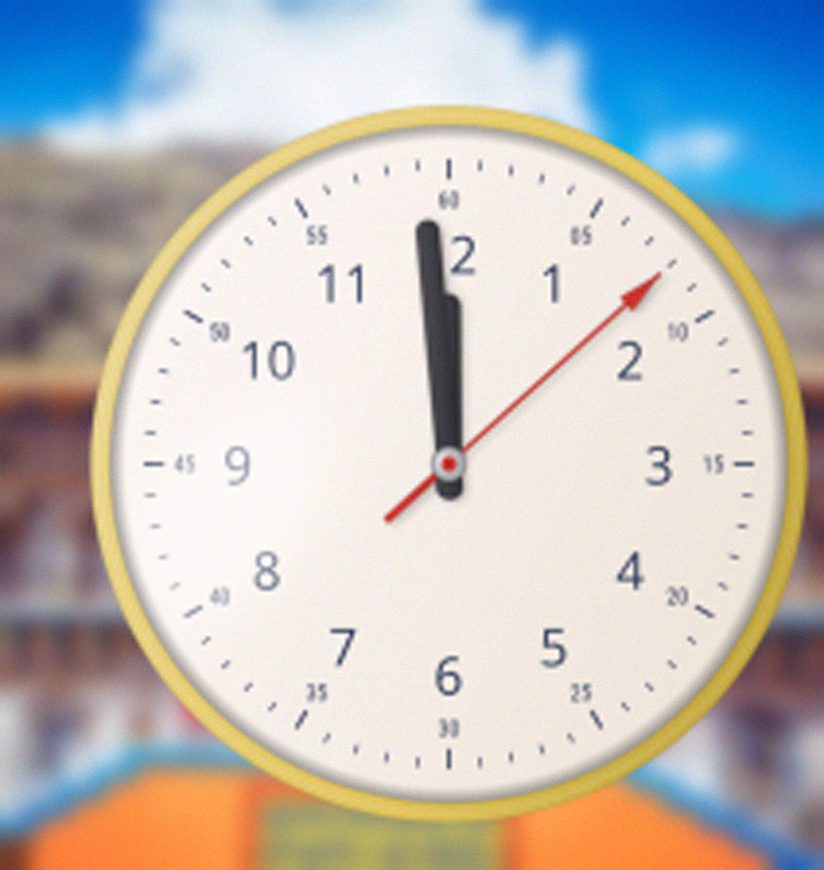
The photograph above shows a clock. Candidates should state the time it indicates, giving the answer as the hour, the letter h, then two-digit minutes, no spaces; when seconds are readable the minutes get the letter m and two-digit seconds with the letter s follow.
11h59m08s
